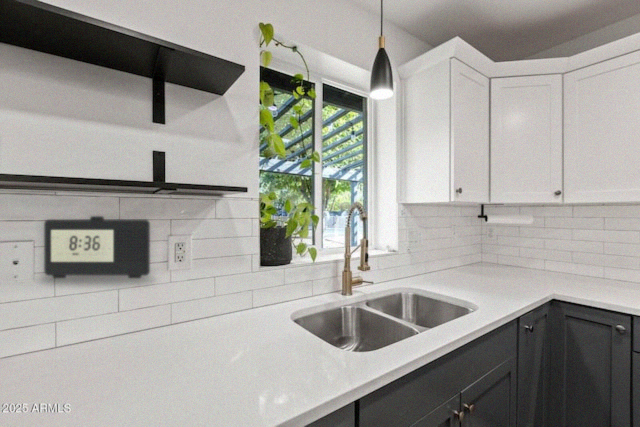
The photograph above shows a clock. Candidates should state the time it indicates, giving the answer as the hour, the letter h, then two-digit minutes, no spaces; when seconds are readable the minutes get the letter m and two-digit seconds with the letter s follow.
8h36
